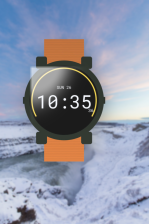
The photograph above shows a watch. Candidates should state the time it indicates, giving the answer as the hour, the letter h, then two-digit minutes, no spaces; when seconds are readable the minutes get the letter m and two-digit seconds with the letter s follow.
10h35
